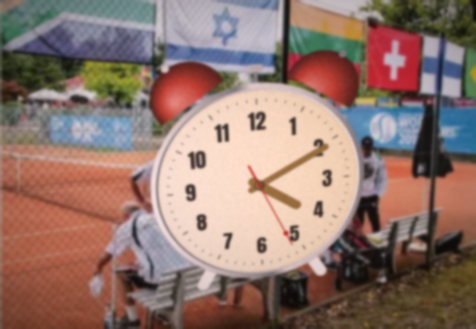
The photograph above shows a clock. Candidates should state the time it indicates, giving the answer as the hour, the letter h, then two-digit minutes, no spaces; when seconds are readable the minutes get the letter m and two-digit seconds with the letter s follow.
4h10m26s
